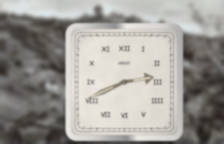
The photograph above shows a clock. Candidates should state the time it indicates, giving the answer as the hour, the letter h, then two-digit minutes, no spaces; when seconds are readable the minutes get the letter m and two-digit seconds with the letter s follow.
2h41
